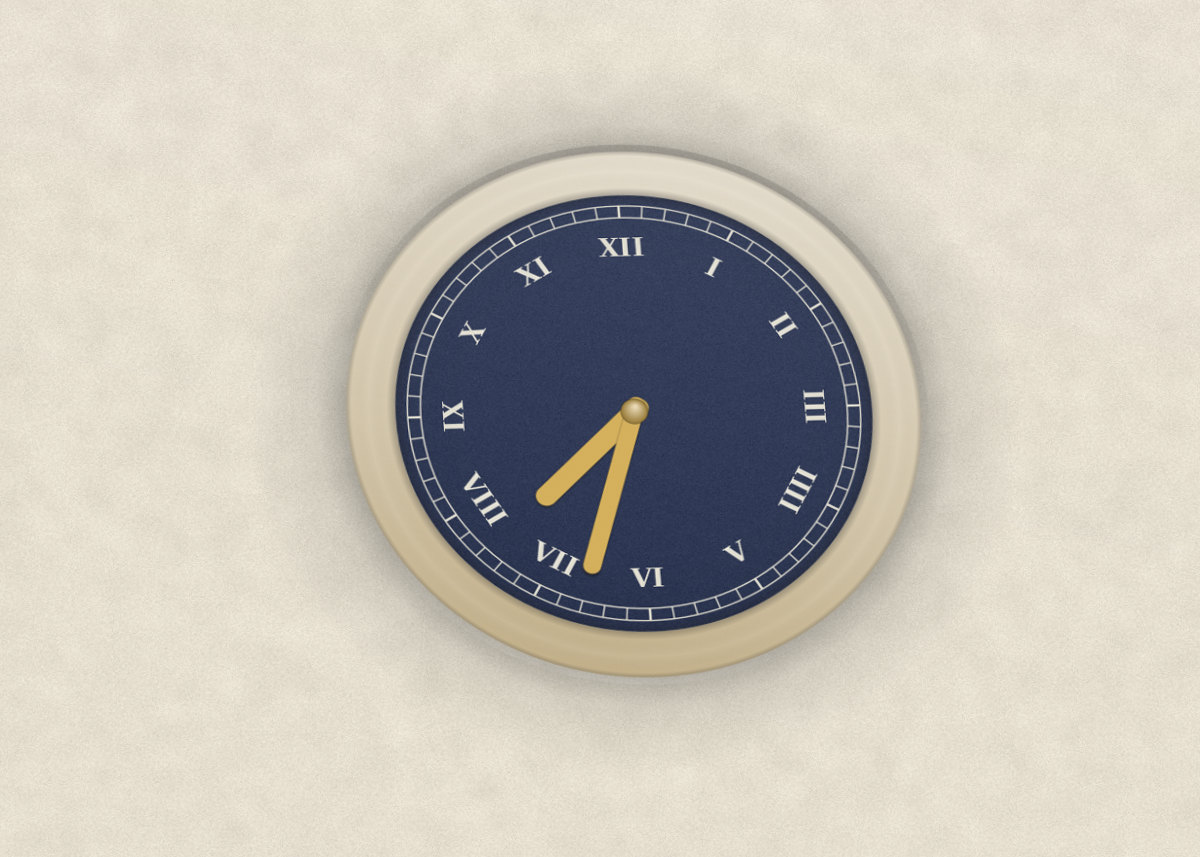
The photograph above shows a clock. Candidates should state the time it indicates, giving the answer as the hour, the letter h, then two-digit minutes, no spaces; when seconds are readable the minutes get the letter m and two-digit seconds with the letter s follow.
7h33
